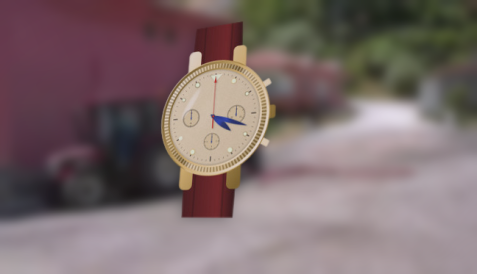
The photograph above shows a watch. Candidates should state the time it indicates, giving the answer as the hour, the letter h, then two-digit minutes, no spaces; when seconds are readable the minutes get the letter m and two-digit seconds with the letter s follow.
4h18
